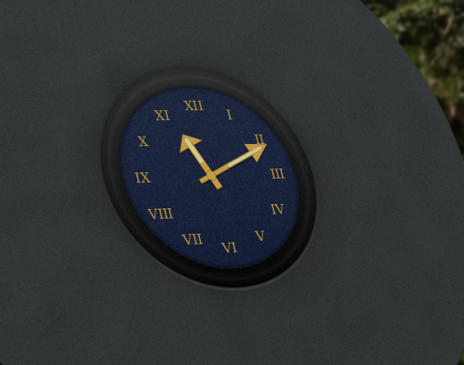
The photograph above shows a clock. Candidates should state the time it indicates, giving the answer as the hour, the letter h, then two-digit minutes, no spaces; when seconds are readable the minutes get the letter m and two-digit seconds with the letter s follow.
11h11
